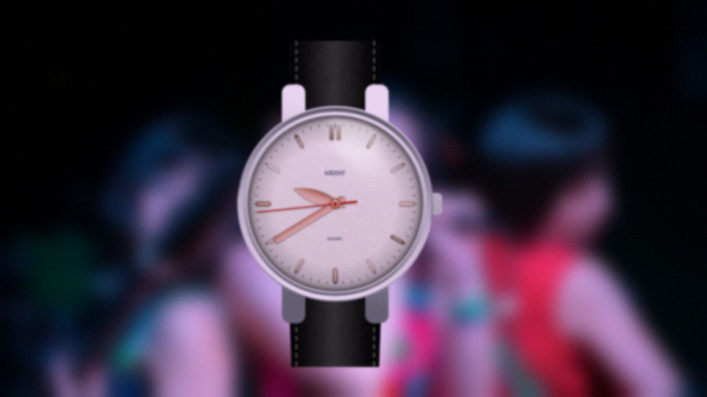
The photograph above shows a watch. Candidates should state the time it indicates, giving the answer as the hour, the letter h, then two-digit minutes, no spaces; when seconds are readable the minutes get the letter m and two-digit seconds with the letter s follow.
9h39m44s
